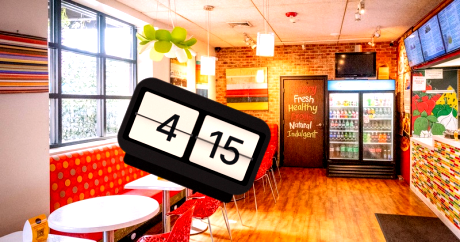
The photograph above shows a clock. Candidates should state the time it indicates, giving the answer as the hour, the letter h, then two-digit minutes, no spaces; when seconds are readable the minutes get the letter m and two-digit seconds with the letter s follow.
4h15
